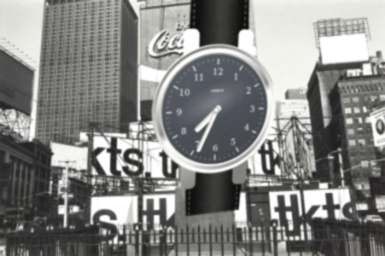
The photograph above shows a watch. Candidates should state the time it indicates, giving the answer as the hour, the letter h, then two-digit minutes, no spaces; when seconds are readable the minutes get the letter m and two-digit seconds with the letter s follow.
7h34
